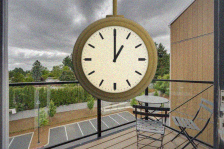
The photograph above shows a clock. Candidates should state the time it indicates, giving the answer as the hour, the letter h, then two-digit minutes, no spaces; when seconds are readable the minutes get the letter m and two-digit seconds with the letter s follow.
1h00
